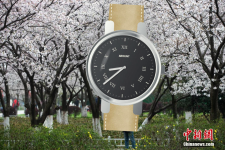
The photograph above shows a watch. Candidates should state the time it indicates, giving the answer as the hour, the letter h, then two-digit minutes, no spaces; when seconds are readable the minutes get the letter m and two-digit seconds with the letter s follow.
8h38
